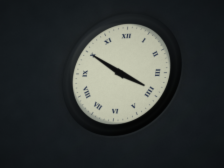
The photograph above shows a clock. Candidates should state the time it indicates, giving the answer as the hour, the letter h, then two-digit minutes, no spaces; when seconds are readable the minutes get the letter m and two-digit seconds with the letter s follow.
3h50
